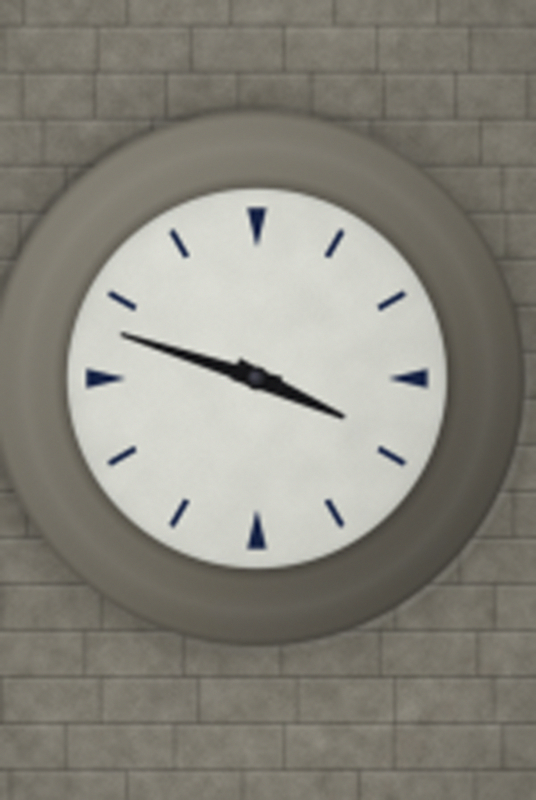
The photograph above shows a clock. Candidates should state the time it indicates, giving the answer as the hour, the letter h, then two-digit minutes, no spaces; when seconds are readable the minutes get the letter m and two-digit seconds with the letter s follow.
3h48
